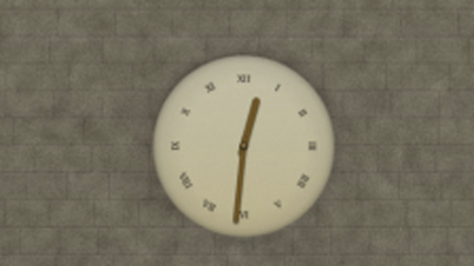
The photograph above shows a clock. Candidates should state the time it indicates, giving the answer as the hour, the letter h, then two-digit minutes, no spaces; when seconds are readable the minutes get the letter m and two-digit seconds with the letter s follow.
12h31
